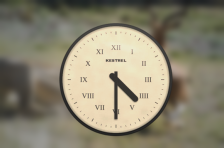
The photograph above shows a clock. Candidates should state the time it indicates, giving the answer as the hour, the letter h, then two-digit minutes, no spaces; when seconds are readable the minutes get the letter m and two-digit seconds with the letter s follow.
4h30
